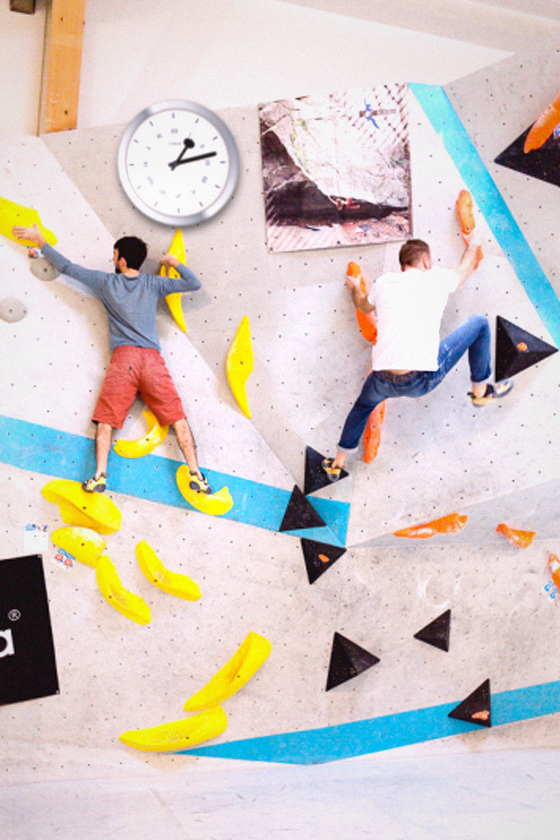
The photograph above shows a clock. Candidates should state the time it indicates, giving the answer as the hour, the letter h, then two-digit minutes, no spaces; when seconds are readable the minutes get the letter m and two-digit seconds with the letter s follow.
1h13
